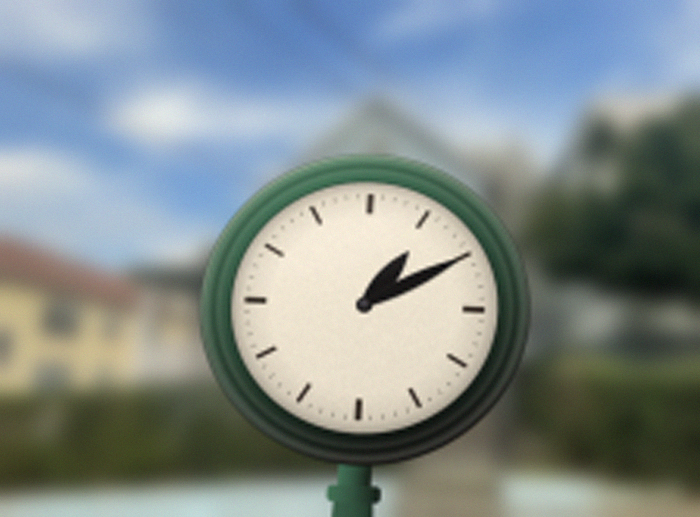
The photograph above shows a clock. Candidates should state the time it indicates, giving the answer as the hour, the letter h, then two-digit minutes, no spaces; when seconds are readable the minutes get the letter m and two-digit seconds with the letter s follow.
1h10
